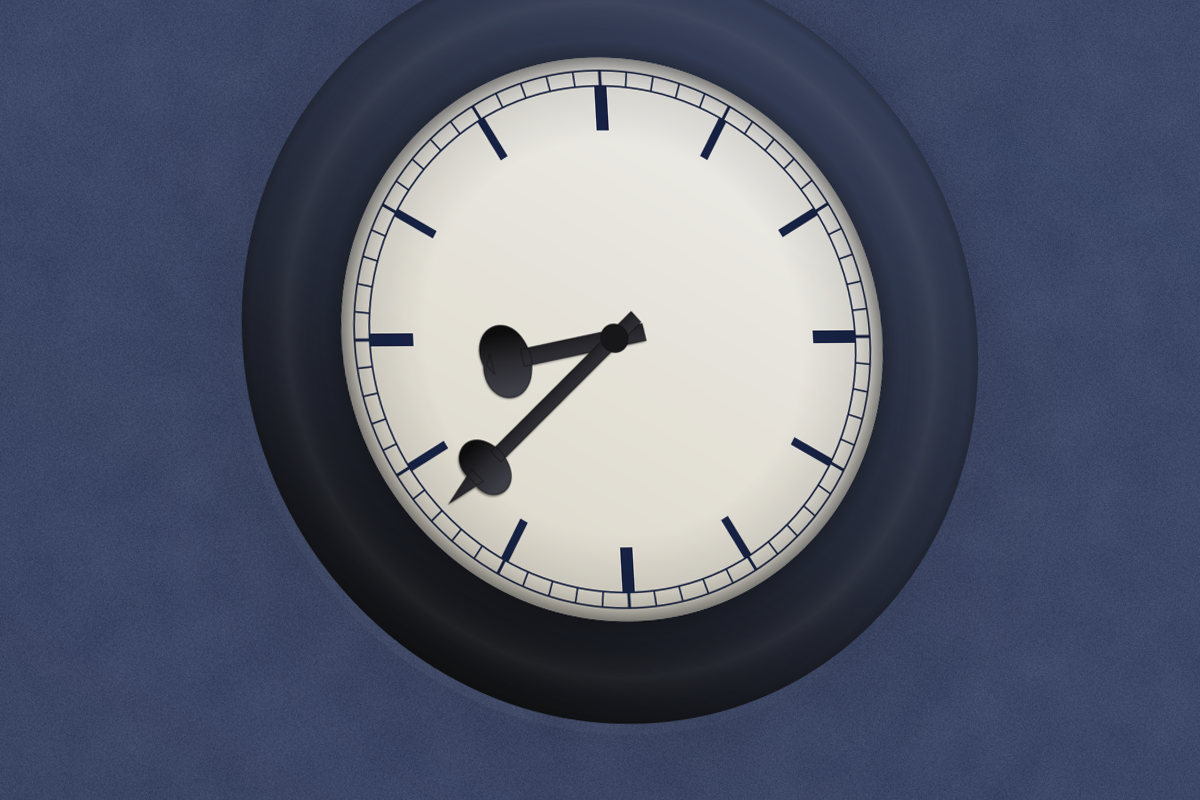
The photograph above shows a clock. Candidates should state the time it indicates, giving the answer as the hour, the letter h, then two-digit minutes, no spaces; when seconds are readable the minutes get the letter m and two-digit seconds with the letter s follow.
8h38
